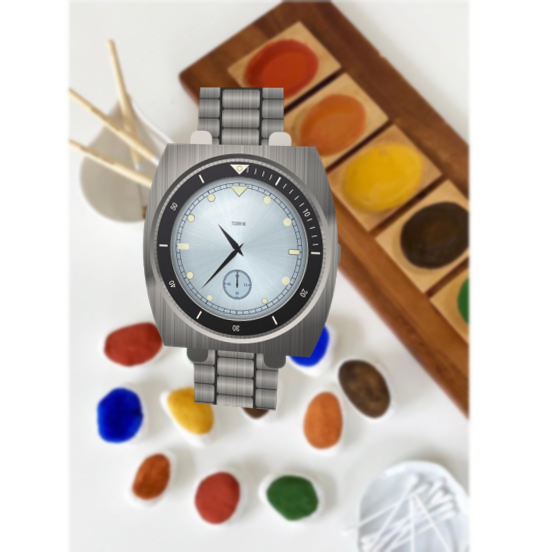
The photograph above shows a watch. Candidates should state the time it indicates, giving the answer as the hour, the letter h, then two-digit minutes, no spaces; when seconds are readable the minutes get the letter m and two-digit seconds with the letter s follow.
10h37
